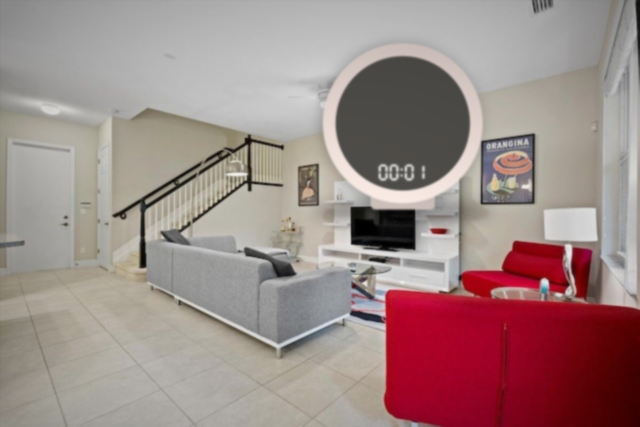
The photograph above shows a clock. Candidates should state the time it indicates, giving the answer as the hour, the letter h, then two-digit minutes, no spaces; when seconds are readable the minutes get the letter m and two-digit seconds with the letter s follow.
0h01
